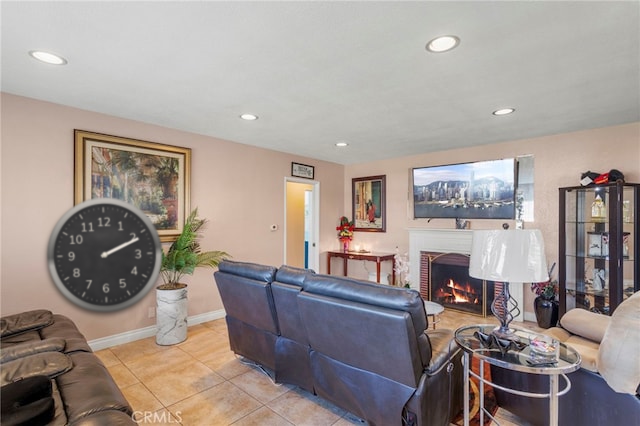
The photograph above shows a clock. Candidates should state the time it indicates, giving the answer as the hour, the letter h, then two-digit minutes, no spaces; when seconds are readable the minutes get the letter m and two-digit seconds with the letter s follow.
2h11
